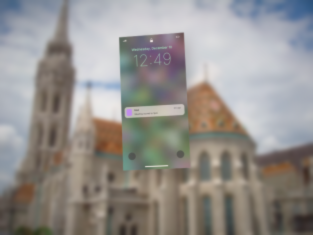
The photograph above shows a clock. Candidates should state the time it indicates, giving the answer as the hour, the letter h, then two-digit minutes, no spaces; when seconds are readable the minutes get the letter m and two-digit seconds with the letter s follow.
12h49
